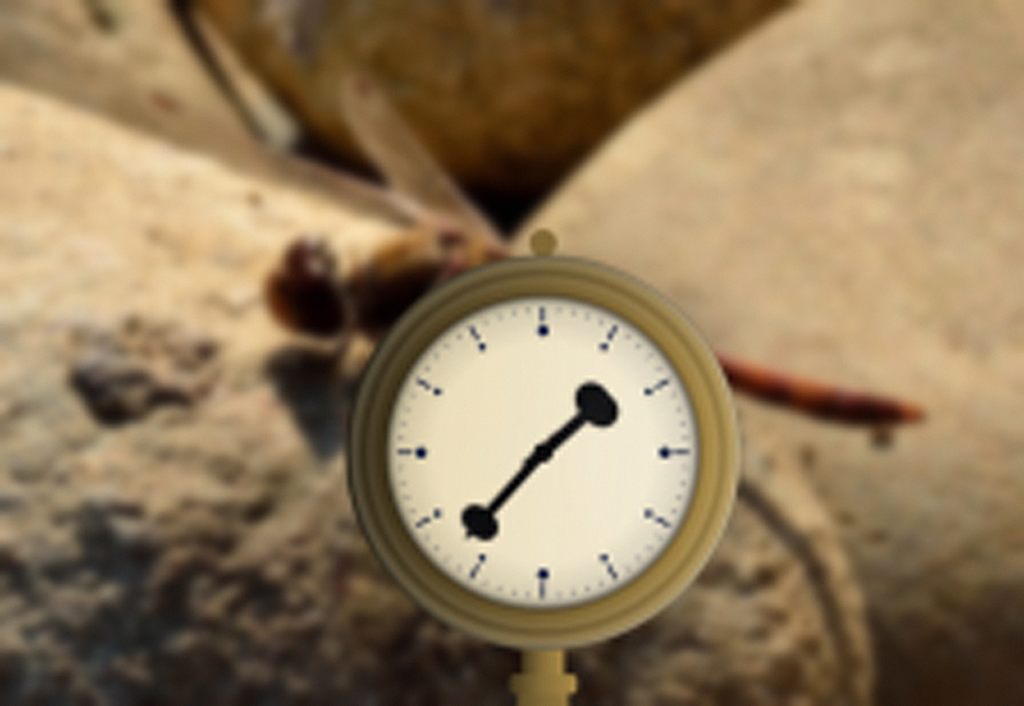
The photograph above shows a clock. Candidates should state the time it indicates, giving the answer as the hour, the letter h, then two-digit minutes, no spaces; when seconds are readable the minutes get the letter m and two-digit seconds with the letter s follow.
1h37
